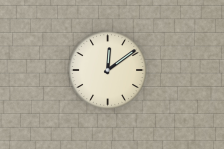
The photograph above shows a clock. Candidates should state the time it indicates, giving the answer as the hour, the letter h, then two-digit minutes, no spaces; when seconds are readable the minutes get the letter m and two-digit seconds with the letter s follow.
12h09
